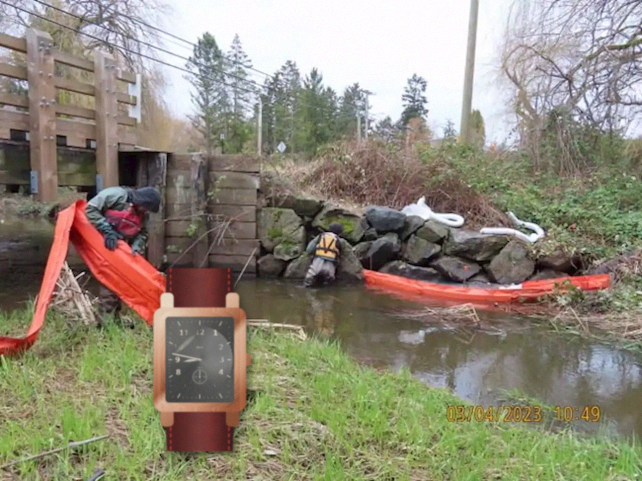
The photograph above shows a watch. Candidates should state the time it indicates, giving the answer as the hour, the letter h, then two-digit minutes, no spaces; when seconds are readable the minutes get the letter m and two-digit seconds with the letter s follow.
8h47
